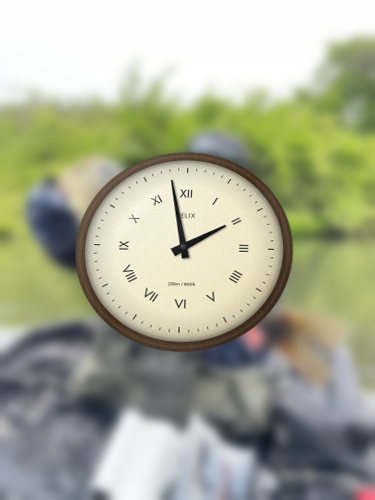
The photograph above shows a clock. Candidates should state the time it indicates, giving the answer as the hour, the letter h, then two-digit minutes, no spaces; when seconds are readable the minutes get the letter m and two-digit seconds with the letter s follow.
1h58
